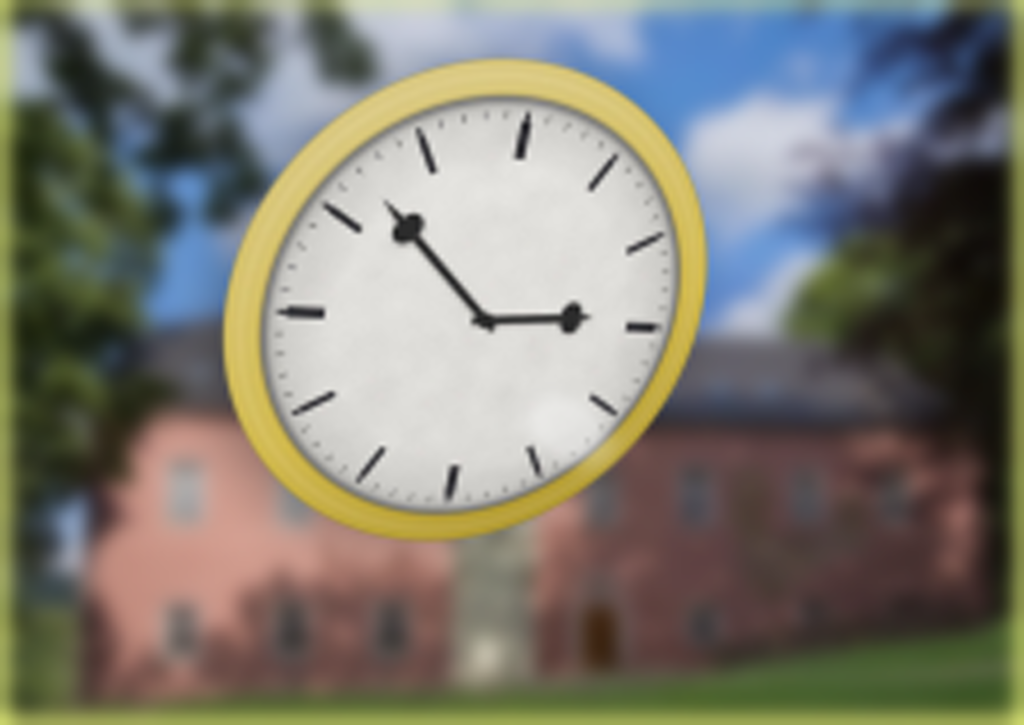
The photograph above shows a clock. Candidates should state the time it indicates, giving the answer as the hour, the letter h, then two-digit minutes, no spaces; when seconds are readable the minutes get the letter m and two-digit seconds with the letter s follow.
2h52
